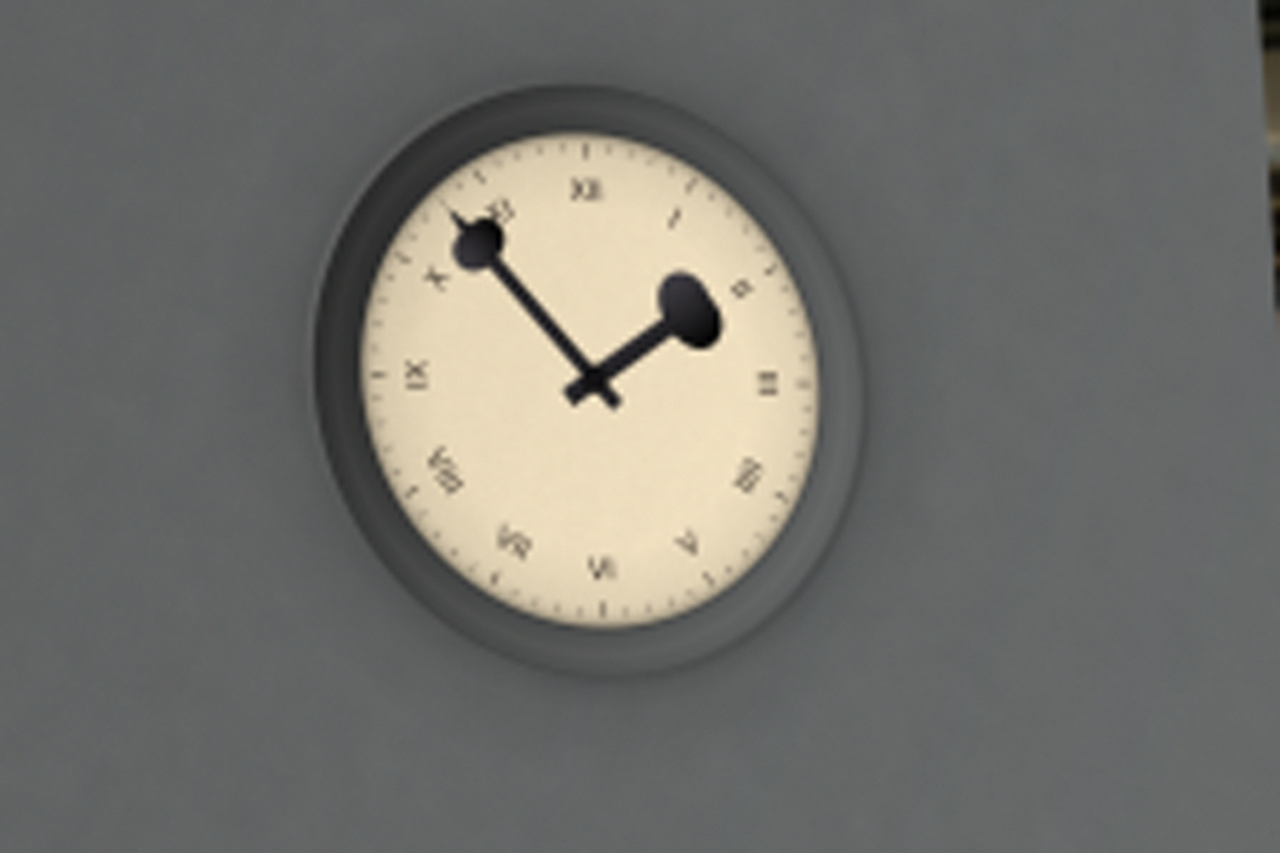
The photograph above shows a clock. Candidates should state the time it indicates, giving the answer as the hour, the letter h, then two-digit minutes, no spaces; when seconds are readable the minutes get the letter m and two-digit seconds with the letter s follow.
1h53
